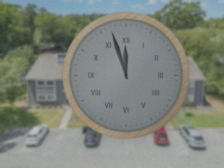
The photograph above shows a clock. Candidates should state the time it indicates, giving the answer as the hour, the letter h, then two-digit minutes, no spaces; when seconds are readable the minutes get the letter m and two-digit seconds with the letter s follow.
11h57
